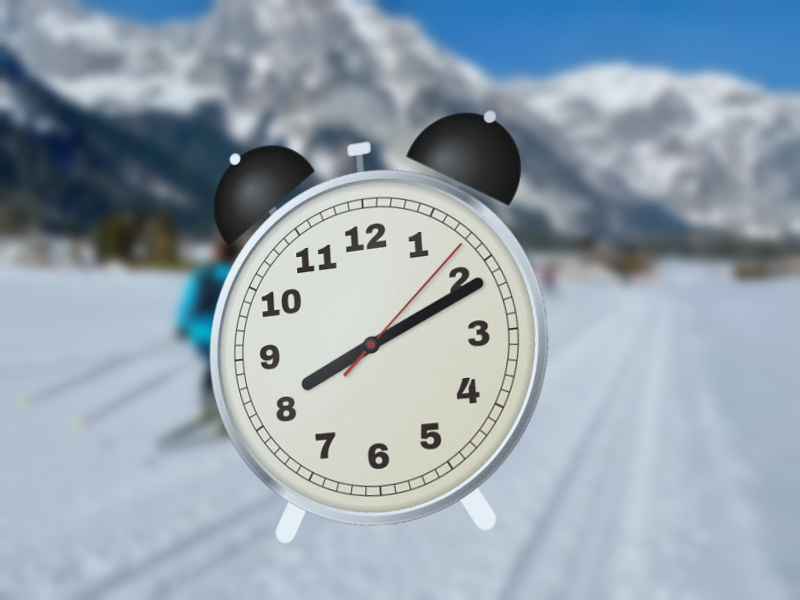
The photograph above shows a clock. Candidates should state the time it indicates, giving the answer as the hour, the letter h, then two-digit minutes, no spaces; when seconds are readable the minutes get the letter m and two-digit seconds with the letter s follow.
8h11m08s
